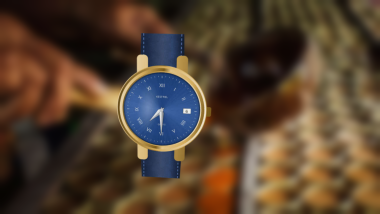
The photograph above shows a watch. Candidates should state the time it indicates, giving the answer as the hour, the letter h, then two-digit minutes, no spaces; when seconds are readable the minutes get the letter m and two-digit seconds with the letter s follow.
7h30
